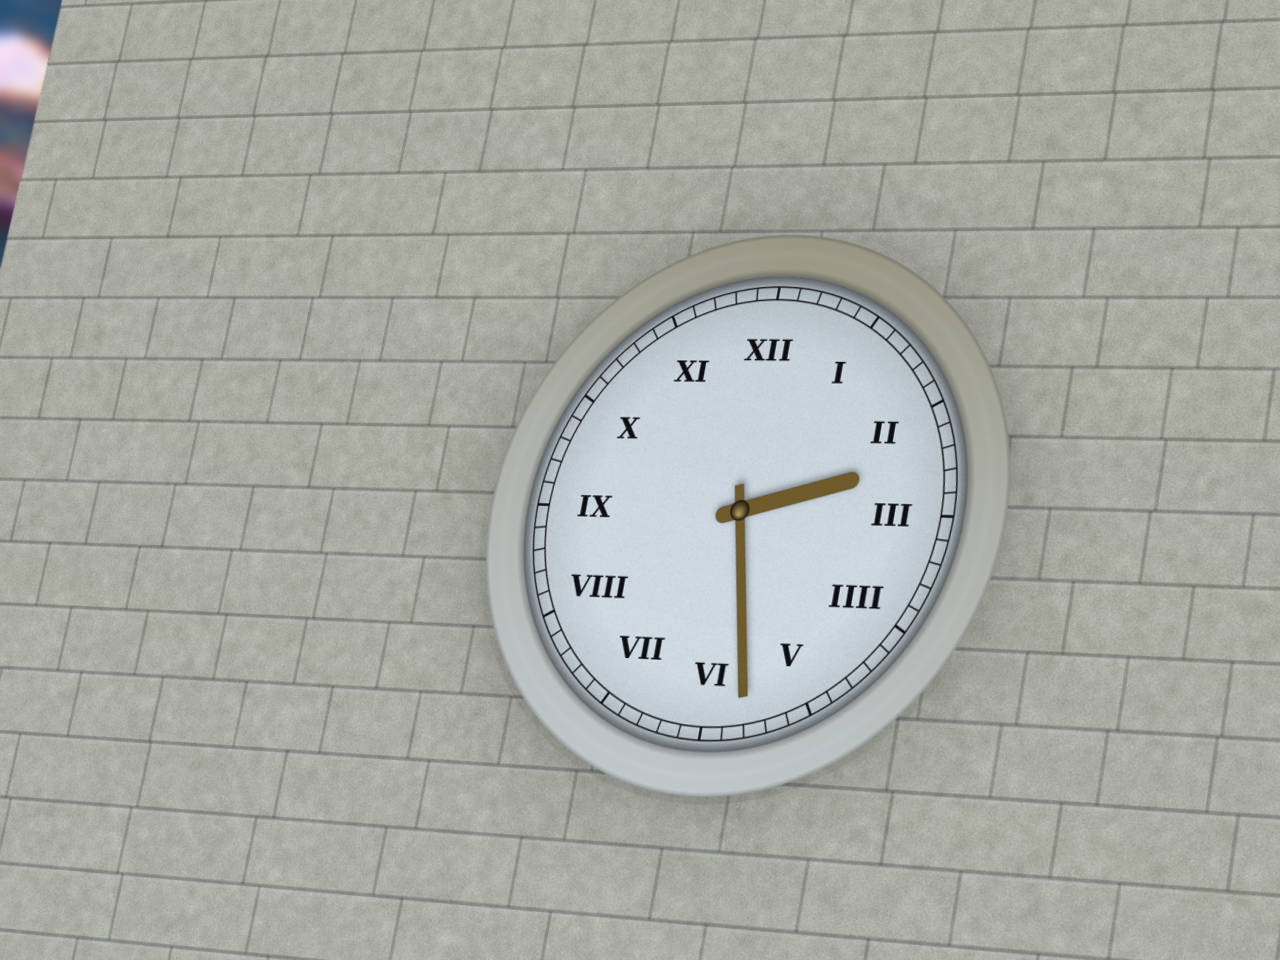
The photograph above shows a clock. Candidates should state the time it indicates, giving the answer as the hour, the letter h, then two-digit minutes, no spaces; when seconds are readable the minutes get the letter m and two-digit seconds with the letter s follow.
2h28
